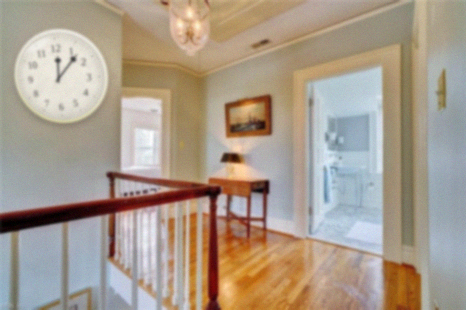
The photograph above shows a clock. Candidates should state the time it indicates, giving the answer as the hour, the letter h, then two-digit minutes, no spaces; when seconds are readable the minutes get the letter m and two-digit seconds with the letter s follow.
12h07
